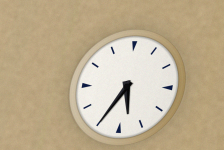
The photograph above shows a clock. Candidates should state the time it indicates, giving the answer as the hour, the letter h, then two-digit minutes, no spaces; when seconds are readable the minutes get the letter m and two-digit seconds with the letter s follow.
5h35
